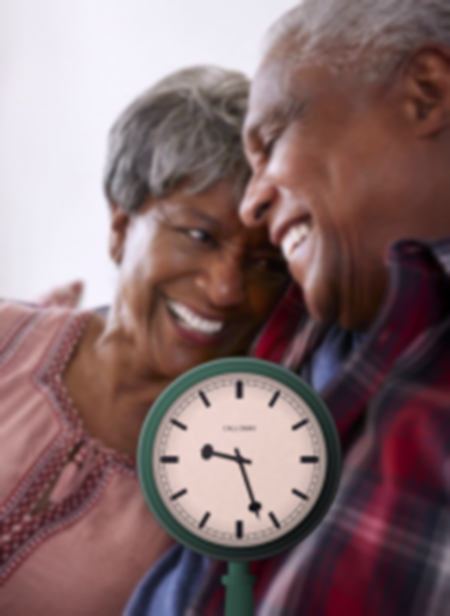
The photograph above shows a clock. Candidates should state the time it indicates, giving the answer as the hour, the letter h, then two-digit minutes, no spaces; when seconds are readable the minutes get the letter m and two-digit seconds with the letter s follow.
9h27
